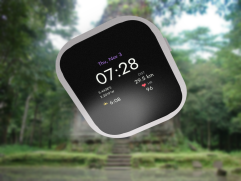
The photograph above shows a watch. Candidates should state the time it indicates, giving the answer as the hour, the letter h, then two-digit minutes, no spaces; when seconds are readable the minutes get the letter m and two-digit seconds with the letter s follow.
7h28
